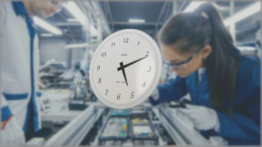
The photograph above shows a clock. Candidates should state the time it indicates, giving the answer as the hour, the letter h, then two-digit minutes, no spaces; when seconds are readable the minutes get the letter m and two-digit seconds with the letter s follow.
5h11
